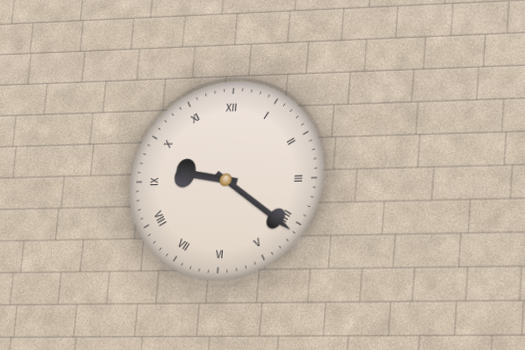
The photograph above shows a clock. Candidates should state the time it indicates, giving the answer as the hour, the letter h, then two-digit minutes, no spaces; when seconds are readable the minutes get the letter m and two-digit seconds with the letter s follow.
9h21
